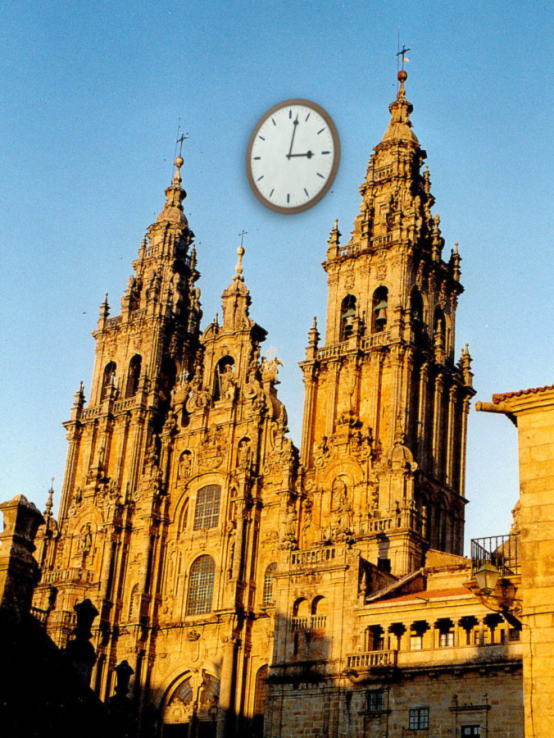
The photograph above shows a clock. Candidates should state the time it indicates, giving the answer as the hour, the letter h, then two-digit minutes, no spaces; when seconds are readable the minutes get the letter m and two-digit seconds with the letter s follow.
3h02
